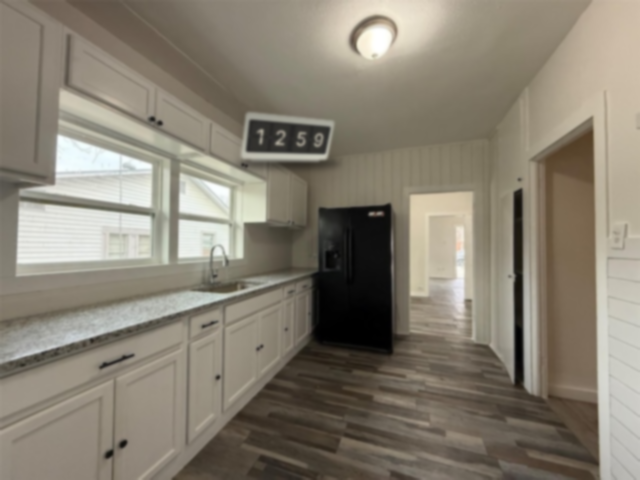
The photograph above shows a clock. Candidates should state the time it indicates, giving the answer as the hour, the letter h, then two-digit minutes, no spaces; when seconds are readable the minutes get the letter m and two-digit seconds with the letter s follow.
12h59
